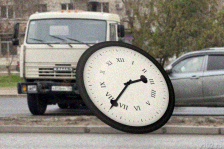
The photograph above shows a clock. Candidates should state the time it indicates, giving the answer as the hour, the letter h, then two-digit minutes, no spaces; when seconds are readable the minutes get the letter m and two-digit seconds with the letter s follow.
2h38
